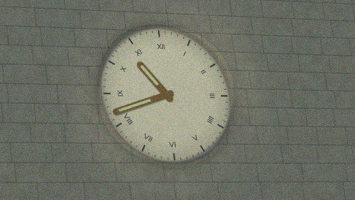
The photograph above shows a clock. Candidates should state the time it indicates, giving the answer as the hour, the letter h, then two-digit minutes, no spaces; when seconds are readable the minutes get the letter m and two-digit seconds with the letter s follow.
10h42
